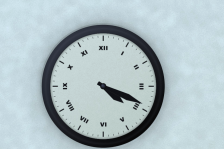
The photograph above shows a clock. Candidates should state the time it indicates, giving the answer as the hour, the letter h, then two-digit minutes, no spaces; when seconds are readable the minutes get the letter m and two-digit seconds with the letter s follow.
4h19
